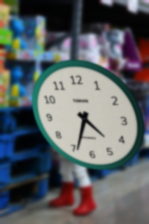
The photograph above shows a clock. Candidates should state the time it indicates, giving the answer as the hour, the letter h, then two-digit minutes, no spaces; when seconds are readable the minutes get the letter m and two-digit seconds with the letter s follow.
4h34
